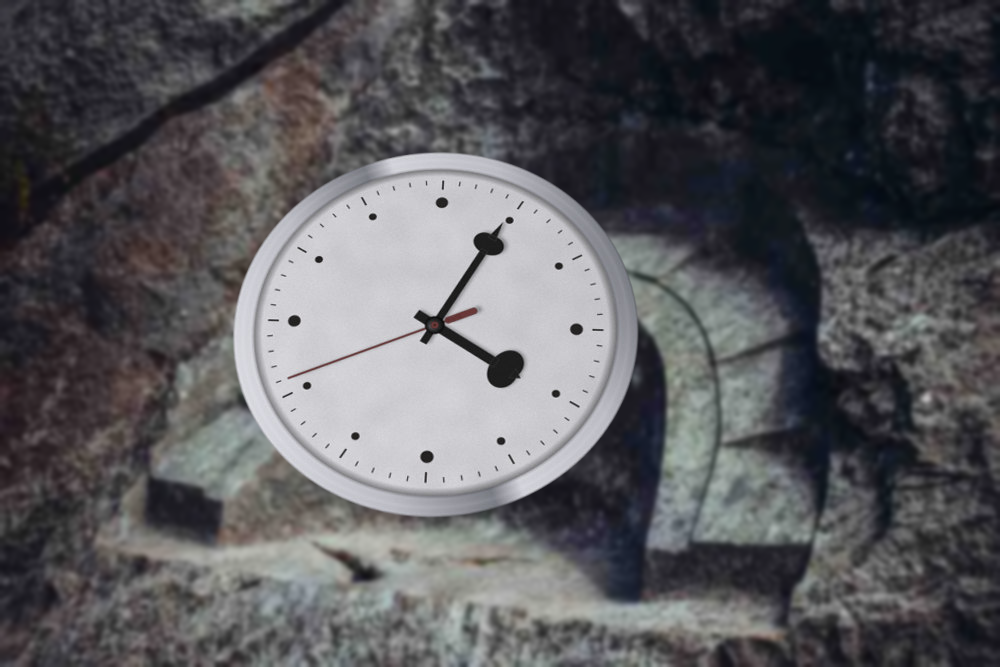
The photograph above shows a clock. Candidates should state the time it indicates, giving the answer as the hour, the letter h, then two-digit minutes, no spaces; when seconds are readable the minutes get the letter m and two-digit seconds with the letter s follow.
4h04m41s
